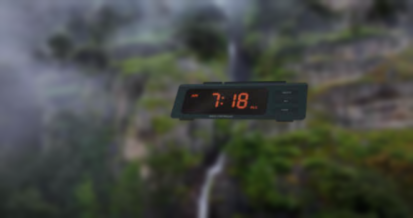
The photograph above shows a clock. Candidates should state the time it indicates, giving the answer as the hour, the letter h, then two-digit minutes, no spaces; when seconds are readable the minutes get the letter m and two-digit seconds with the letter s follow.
7h18
